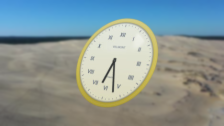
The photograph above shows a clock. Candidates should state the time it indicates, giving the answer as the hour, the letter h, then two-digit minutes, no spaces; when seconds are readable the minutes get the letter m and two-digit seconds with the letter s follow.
6h27
